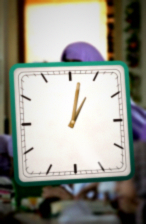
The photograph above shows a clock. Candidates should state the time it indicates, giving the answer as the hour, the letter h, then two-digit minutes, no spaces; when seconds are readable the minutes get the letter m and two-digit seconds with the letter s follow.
1h02
